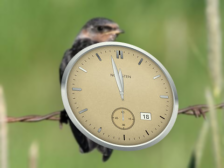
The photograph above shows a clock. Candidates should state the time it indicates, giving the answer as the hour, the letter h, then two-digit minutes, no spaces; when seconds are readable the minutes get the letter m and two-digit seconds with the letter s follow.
11h58
